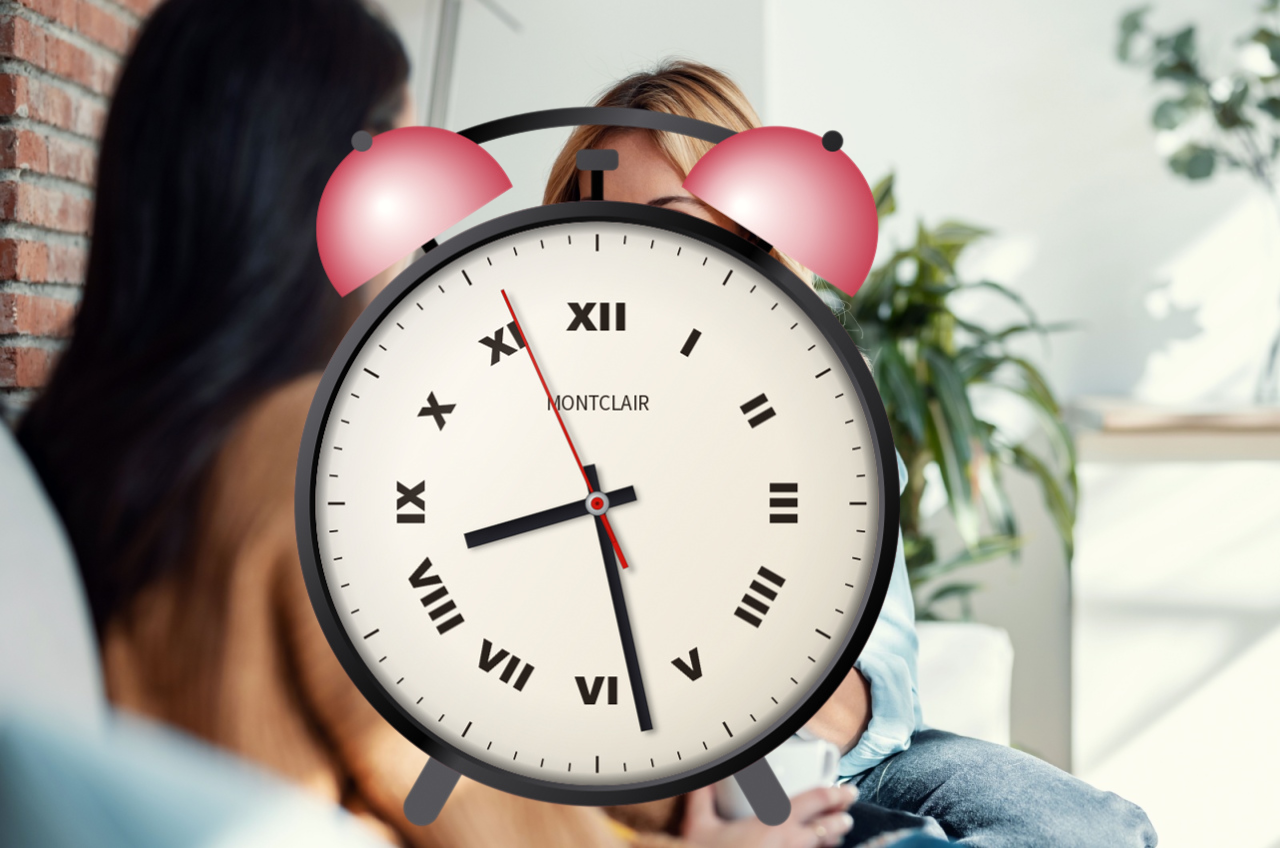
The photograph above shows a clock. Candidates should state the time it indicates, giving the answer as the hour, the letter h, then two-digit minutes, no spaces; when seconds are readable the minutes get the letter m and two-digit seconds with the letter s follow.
8h27m56s
